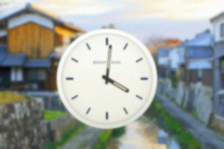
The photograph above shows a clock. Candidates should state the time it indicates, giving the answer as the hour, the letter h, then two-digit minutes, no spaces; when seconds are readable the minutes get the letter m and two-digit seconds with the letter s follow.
4h01
